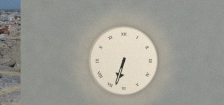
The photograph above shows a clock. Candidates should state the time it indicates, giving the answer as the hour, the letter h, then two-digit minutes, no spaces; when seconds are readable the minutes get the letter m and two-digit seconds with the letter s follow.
6h33
